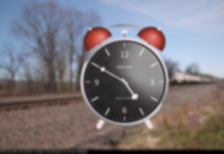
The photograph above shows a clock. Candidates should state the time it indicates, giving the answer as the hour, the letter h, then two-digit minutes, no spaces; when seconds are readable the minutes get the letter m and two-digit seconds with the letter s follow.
4h50
